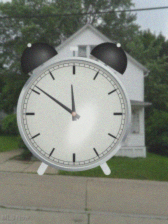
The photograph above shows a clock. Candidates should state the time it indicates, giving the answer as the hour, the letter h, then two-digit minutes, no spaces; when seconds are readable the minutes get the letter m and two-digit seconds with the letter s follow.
11h51
